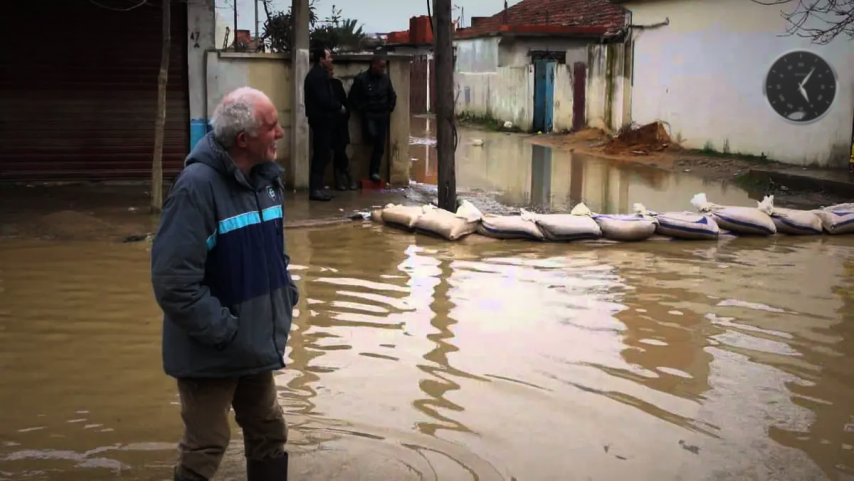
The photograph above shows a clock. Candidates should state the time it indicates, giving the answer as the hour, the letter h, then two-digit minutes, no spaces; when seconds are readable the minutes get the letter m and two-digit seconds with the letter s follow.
5h06
